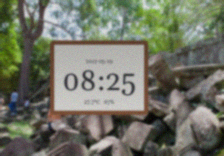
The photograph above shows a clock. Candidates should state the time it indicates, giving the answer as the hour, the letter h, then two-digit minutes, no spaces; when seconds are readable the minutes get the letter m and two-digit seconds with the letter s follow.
8h25
